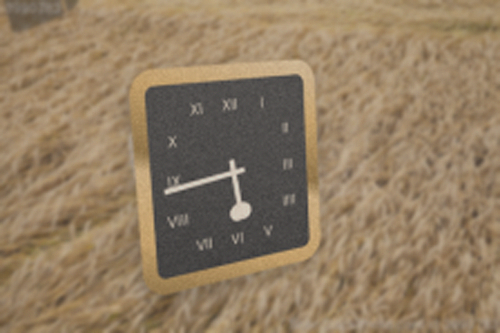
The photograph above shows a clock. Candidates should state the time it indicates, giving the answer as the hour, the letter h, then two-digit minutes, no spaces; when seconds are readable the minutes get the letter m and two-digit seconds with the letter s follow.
5h44
